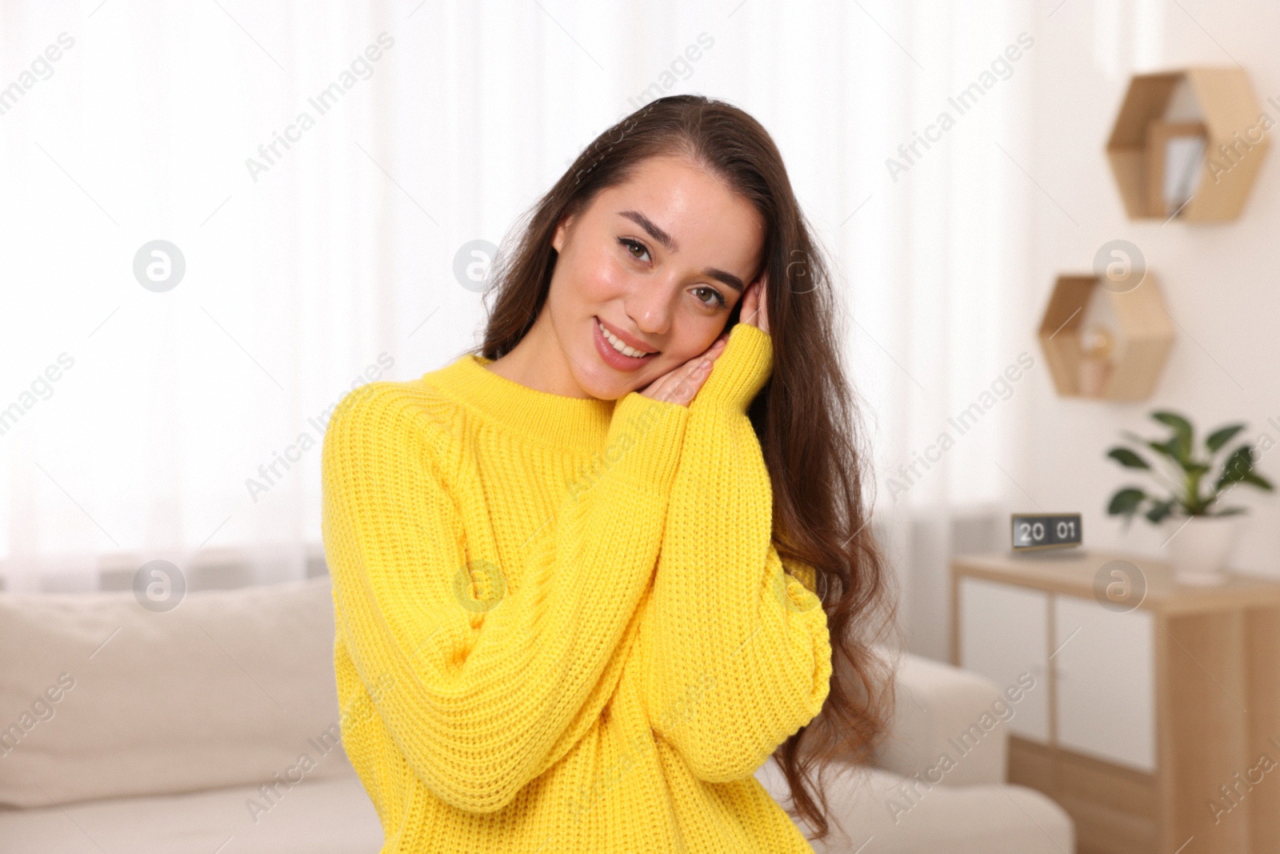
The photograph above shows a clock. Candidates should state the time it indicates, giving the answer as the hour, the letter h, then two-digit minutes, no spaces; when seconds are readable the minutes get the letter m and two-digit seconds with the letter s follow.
20h01
